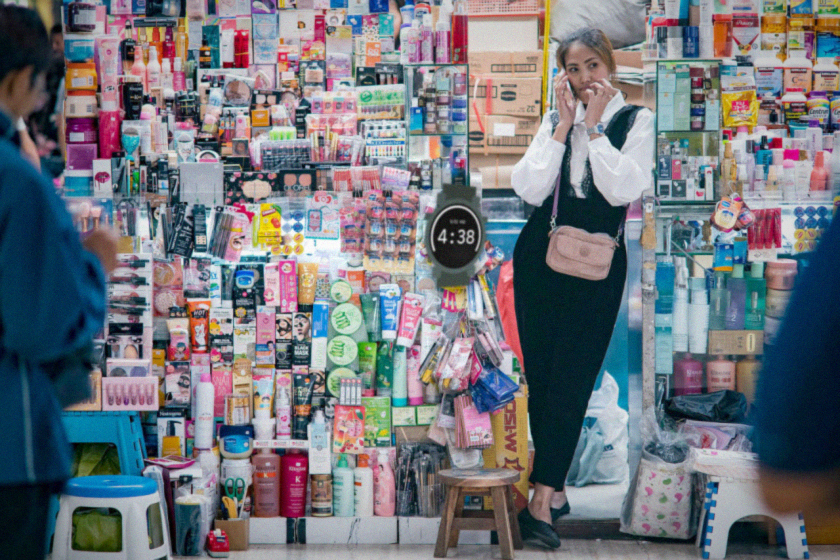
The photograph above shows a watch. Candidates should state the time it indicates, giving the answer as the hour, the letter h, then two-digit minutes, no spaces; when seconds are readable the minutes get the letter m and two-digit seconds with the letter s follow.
4h38
